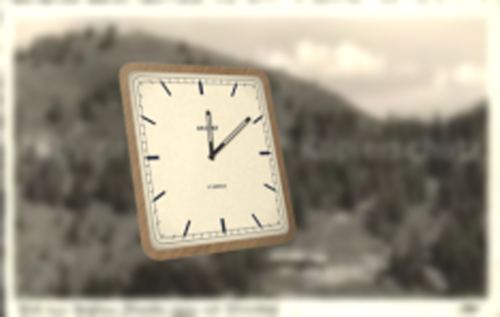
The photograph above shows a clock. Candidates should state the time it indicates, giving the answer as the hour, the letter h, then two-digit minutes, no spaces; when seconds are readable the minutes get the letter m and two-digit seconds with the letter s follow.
12h09
